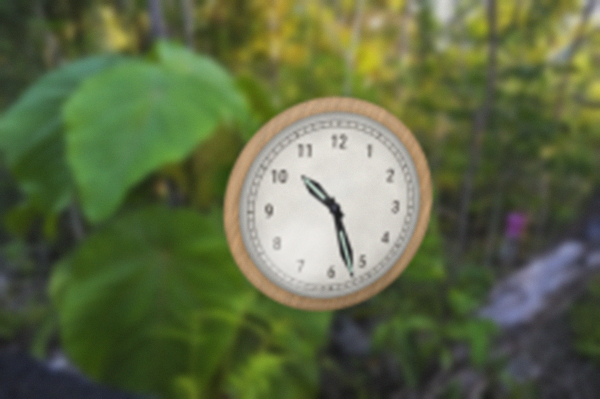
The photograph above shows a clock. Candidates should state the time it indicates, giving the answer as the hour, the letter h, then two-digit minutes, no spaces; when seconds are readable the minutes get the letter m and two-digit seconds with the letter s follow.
10h27
